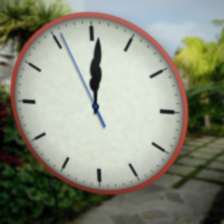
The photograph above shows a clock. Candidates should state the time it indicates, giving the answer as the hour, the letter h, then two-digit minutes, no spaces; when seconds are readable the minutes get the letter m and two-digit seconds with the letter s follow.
12h00m56s
